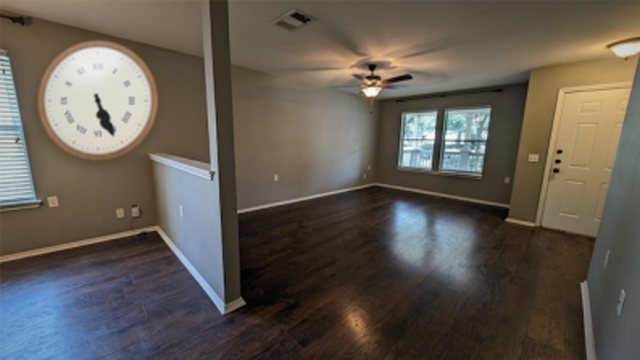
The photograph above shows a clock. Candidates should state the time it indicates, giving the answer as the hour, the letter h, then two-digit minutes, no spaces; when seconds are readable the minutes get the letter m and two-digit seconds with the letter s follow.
5h26
